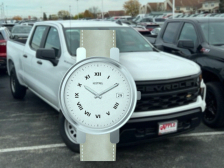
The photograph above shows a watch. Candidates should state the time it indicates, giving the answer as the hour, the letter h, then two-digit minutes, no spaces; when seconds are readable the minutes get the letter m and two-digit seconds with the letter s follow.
10h10
